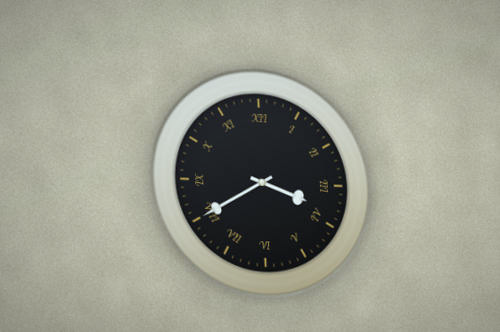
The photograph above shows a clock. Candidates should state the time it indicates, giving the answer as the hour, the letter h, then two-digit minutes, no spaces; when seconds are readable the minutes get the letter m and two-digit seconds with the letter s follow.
3h40
